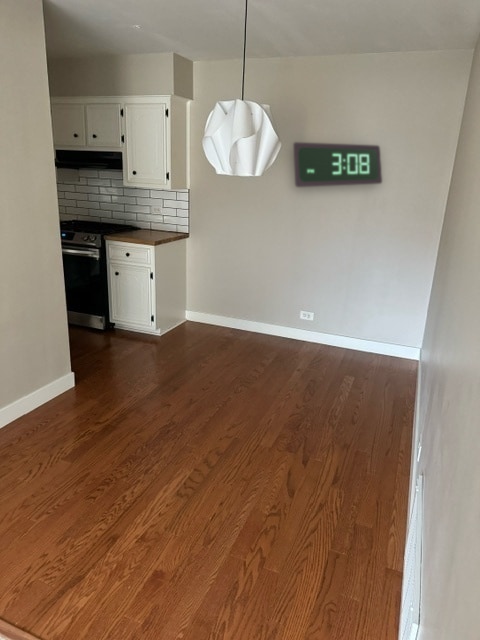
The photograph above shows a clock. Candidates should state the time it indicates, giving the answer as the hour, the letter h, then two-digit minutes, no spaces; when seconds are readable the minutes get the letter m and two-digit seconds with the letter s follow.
3h08
